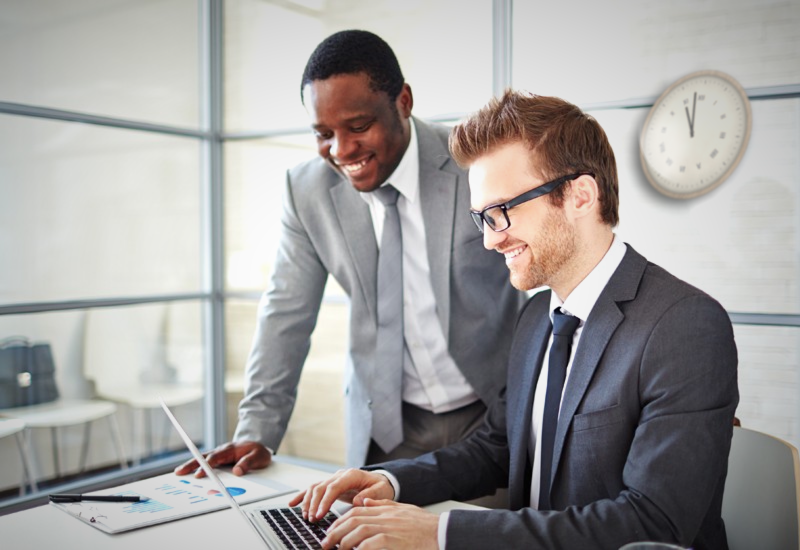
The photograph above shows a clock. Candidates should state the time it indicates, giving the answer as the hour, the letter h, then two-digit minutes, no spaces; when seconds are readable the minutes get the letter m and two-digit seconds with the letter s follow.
10h58
